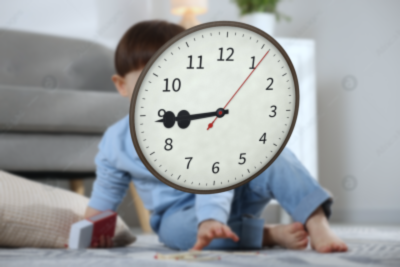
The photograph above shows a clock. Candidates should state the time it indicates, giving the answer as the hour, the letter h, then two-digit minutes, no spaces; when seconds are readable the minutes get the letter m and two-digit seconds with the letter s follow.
8h44m06s
